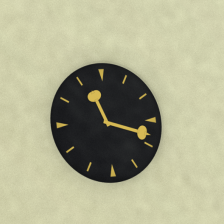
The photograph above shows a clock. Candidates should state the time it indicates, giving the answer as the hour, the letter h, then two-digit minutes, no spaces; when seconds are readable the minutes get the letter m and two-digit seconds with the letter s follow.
11h18
